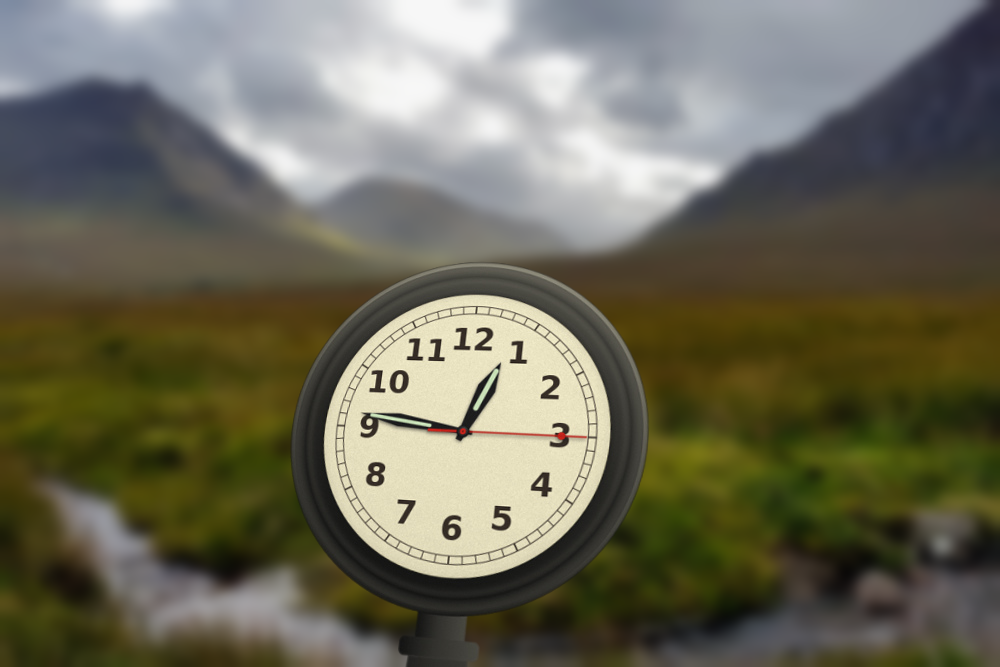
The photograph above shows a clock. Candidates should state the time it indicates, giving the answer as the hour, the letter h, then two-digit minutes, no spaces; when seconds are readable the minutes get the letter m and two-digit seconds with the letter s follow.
12h46m15s
